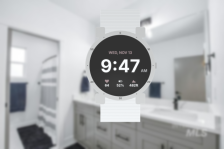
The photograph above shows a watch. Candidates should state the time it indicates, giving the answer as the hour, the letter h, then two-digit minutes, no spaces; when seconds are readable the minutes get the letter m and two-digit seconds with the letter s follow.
9h47
